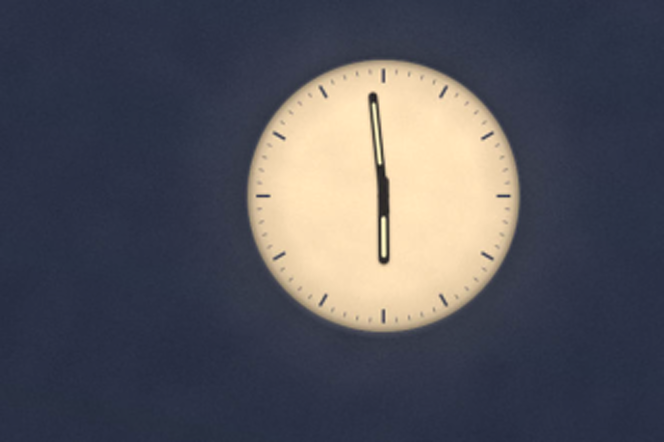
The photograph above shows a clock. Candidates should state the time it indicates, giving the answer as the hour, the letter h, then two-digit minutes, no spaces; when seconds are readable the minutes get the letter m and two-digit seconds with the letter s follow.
5h59
